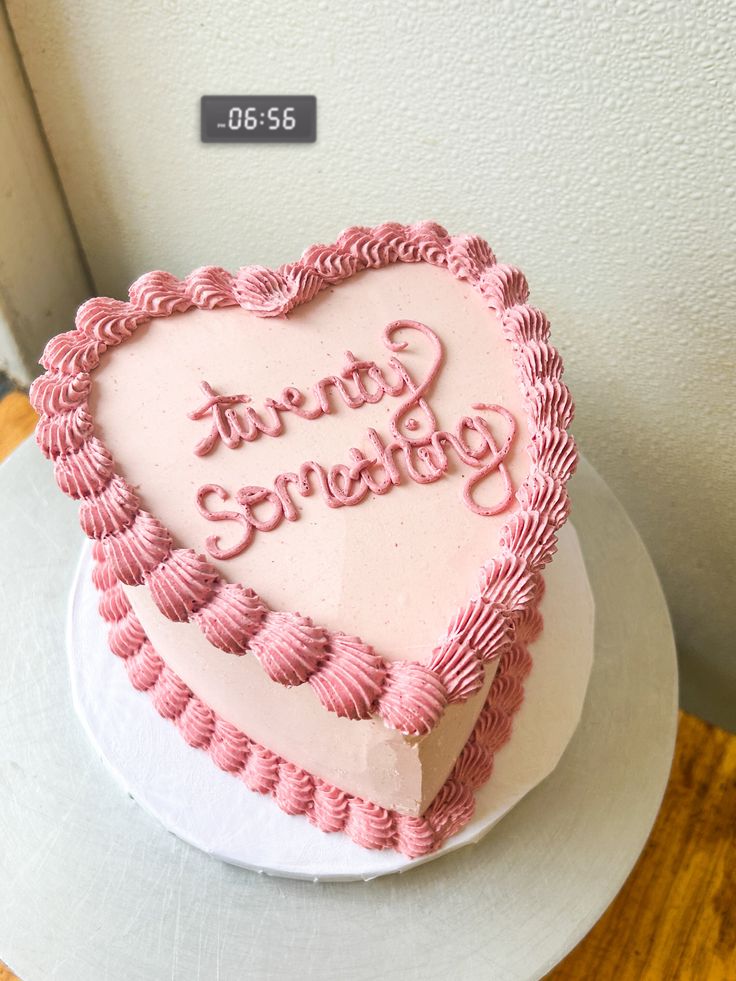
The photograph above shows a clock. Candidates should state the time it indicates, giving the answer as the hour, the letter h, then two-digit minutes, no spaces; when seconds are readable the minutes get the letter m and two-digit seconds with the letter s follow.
6h56
